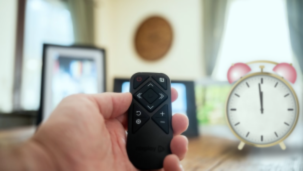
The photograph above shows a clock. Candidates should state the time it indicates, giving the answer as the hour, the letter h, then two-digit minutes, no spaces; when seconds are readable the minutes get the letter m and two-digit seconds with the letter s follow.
11h59
